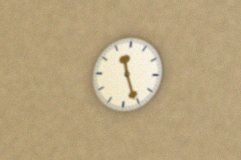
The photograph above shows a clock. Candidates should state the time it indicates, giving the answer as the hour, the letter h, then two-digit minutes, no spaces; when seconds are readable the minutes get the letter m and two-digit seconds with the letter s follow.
11h26
